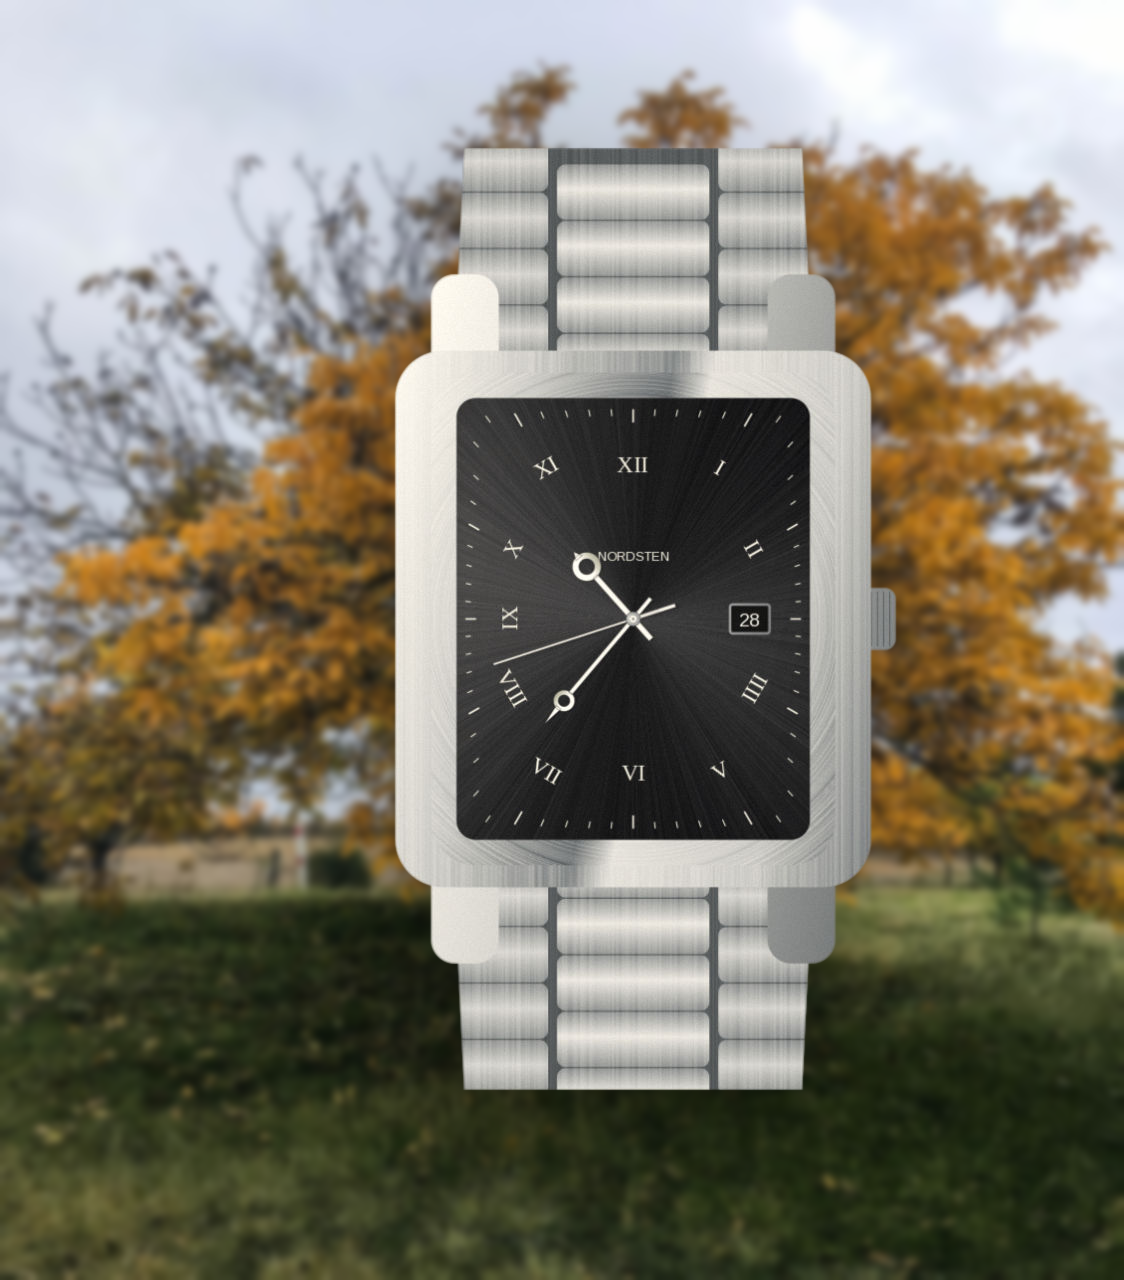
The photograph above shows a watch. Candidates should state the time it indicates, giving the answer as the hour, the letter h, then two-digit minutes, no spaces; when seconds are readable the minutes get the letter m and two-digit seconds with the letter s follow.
10h36m42s
